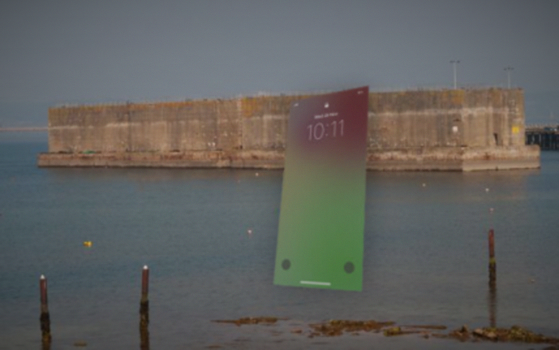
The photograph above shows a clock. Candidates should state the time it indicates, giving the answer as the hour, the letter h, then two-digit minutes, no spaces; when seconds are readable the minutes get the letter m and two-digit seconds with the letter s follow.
10h11
